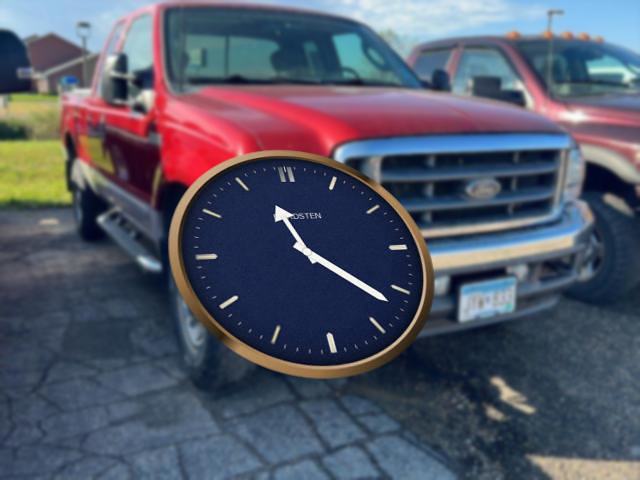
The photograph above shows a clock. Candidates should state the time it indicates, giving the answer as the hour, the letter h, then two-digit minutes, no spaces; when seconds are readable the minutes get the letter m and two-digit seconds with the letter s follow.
11h22
